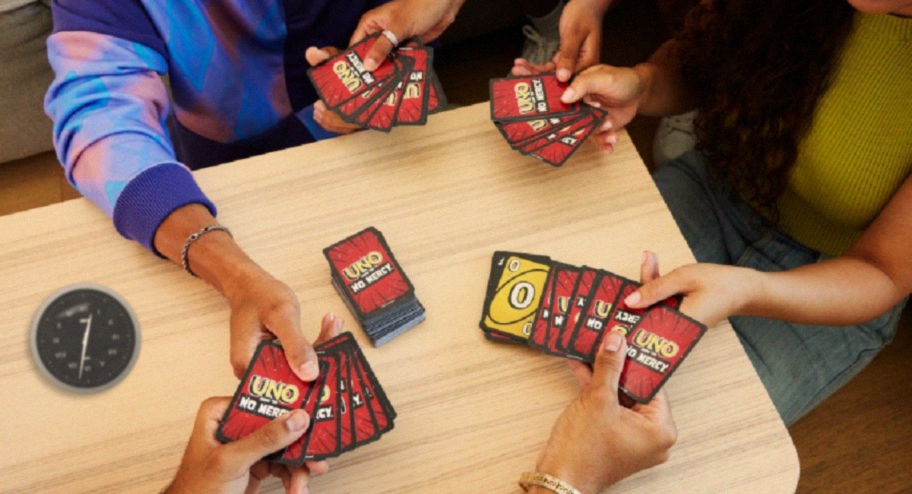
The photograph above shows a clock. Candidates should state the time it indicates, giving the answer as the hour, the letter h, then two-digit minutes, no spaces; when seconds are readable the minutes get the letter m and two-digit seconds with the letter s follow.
12h32
